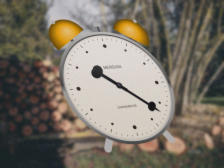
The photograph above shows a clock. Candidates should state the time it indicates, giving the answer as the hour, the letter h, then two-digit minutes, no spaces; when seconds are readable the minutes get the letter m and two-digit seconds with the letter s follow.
10h22
